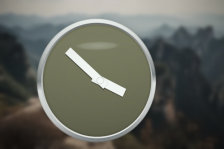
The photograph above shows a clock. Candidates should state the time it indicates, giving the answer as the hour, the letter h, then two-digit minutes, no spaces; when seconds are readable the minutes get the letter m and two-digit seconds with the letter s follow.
3h52
